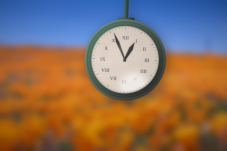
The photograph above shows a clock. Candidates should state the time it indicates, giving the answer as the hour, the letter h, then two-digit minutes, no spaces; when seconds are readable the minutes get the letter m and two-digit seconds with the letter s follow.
12h56
